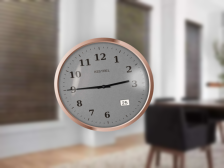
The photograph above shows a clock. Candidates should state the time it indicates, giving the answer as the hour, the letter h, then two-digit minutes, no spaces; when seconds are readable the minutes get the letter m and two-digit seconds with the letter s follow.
2h45
